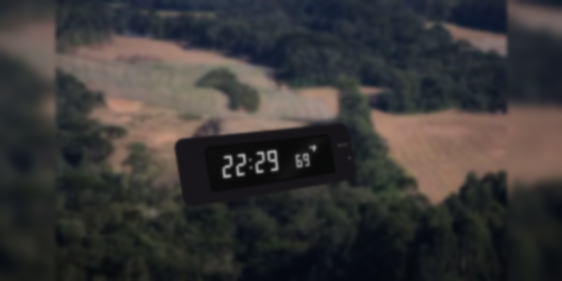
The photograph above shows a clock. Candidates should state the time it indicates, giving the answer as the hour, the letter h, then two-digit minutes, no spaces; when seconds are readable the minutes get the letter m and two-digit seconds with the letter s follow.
22h29
